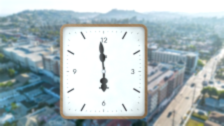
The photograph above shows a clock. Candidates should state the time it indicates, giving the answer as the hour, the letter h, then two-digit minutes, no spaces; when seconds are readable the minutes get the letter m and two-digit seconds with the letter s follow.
5h59
